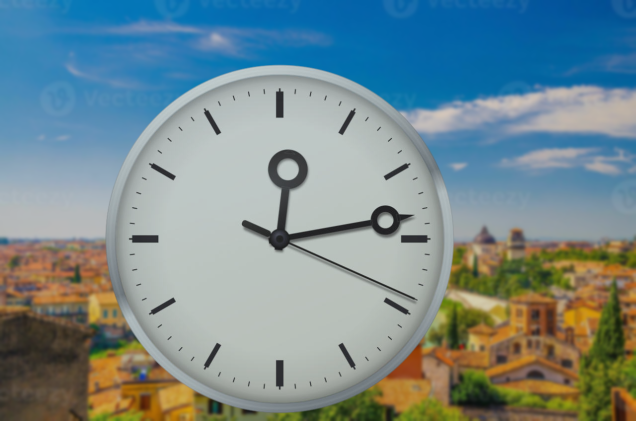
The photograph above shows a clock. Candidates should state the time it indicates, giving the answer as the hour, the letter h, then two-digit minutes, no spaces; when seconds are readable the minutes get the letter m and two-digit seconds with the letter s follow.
12h13m19s
